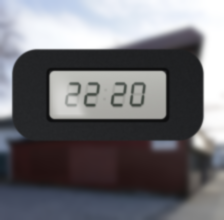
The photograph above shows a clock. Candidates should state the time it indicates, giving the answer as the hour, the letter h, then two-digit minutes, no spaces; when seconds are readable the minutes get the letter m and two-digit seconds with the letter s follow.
22h20
